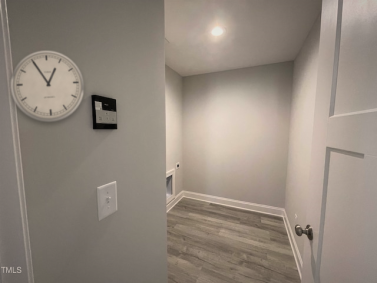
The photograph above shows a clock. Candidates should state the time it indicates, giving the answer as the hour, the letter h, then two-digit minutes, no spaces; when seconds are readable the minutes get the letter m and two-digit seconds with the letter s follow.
12h55
